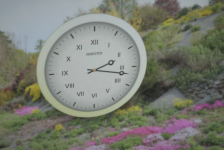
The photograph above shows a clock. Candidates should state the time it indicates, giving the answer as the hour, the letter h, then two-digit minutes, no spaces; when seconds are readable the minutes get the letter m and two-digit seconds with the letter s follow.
2h17
